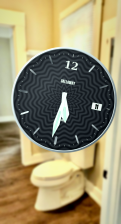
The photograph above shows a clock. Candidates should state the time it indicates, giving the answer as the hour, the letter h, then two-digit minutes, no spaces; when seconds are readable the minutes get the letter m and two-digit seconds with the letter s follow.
5h31
